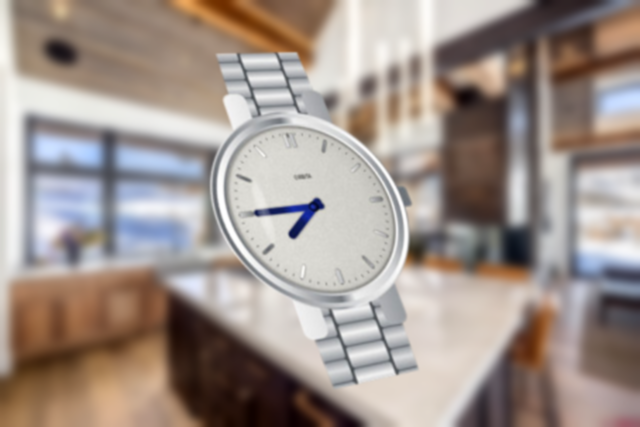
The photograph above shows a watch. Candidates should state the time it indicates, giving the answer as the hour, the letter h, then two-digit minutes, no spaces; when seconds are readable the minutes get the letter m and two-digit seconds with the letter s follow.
7h45
